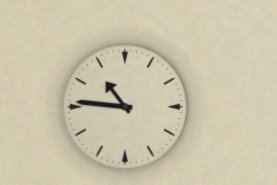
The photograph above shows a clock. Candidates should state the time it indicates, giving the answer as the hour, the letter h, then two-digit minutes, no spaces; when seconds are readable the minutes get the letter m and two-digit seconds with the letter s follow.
10h46
